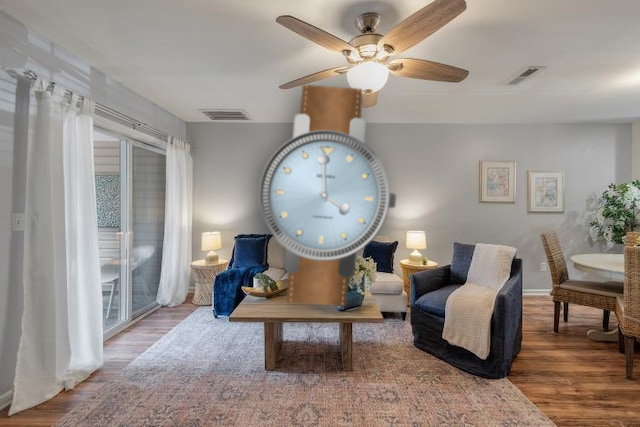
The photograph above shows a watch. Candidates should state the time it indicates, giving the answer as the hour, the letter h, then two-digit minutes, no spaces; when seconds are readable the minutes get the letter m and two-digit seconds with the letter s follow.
3h59
